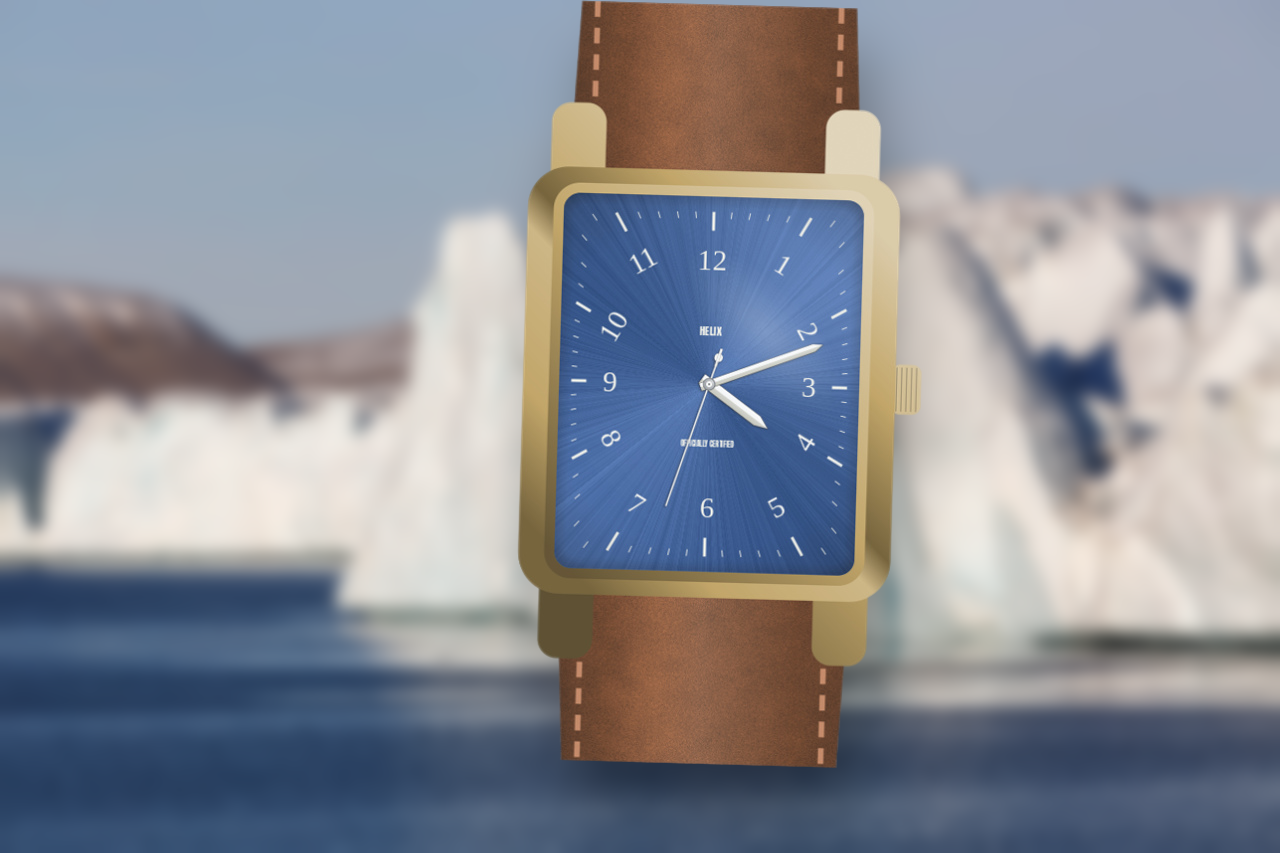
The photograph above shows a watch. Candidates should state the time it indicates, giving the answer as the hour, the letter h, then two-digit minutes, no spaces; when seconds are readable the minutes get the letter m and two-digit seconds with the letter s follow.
4h11m33s
